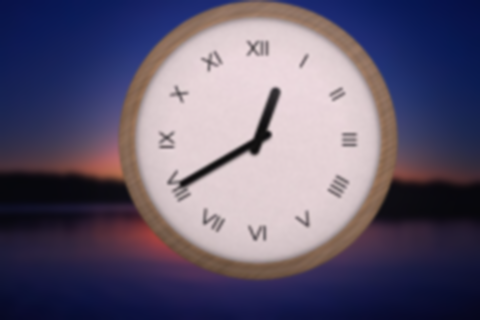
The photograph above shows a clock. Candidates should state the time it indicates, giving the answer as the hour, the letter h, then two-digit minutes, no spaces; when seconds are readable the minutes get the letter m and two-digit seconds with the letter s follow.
12h40
